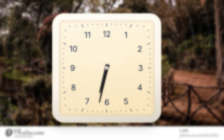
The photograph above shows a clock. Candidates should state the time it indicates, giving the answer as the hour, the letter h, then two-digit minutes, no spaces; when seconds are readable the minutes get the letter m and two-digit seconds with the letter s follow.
6h32
